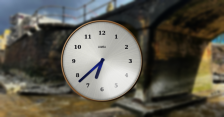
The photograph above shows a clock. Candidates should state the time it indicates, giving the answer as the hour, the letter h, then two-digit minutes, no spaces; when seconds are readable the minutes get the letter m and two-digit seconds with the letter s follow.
6h38
